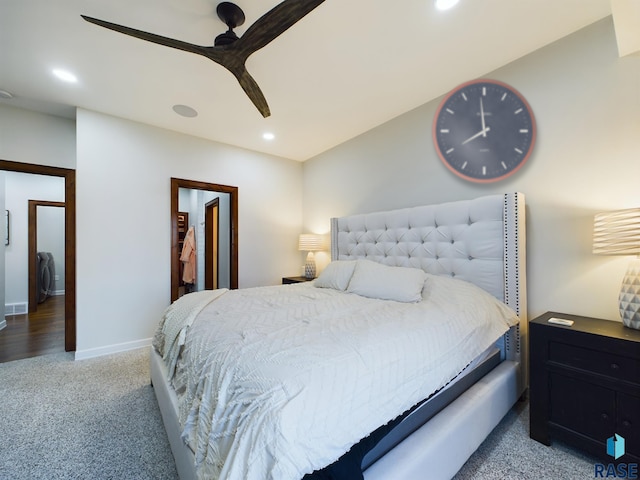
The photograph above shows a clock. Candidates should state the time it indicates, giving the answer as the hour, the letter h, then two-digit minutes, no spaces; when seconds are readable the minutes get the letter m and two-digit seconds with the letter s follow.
7h59
